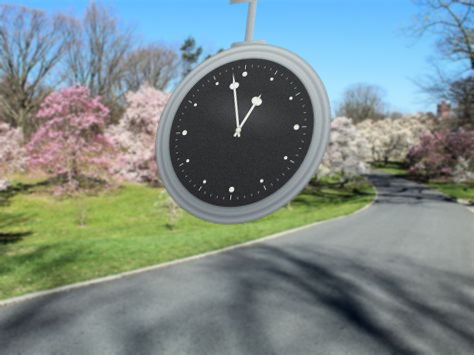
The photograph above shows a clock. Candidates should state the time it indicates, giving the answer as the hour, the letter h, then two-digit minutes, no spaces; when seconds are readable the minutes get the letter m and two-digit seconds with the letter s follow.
12h58
